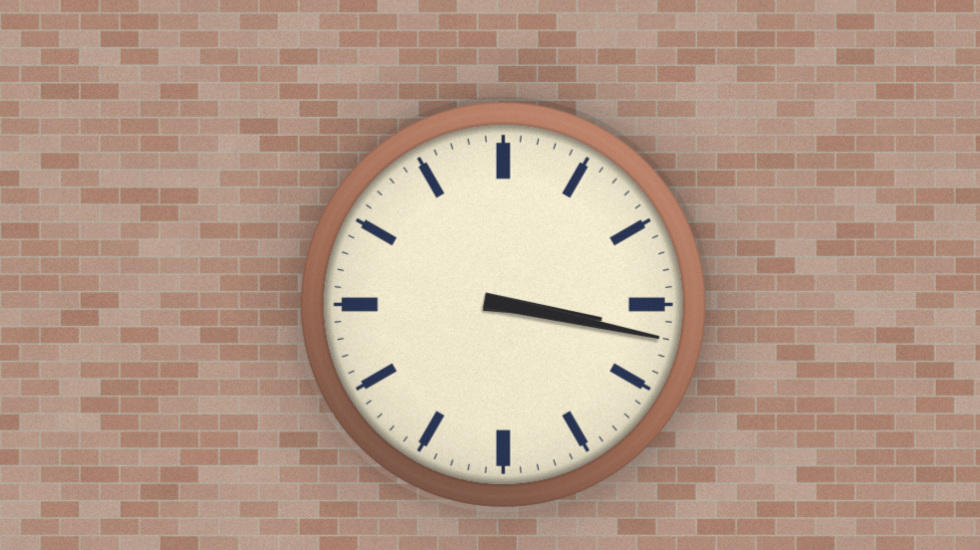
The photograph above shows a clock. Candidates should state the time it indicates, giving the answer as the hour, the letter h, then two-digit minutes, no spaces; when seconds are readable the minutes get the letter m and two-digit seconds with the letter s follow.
3h17
